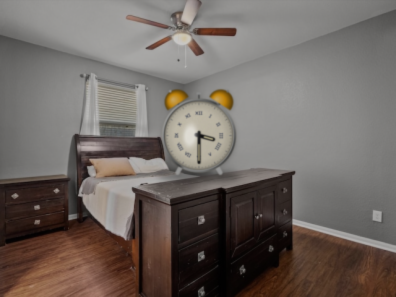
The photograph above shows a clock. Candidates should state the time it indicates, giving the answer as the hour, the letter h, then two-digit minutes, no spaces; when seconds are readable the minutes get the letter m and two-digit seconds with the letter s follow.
3h30
